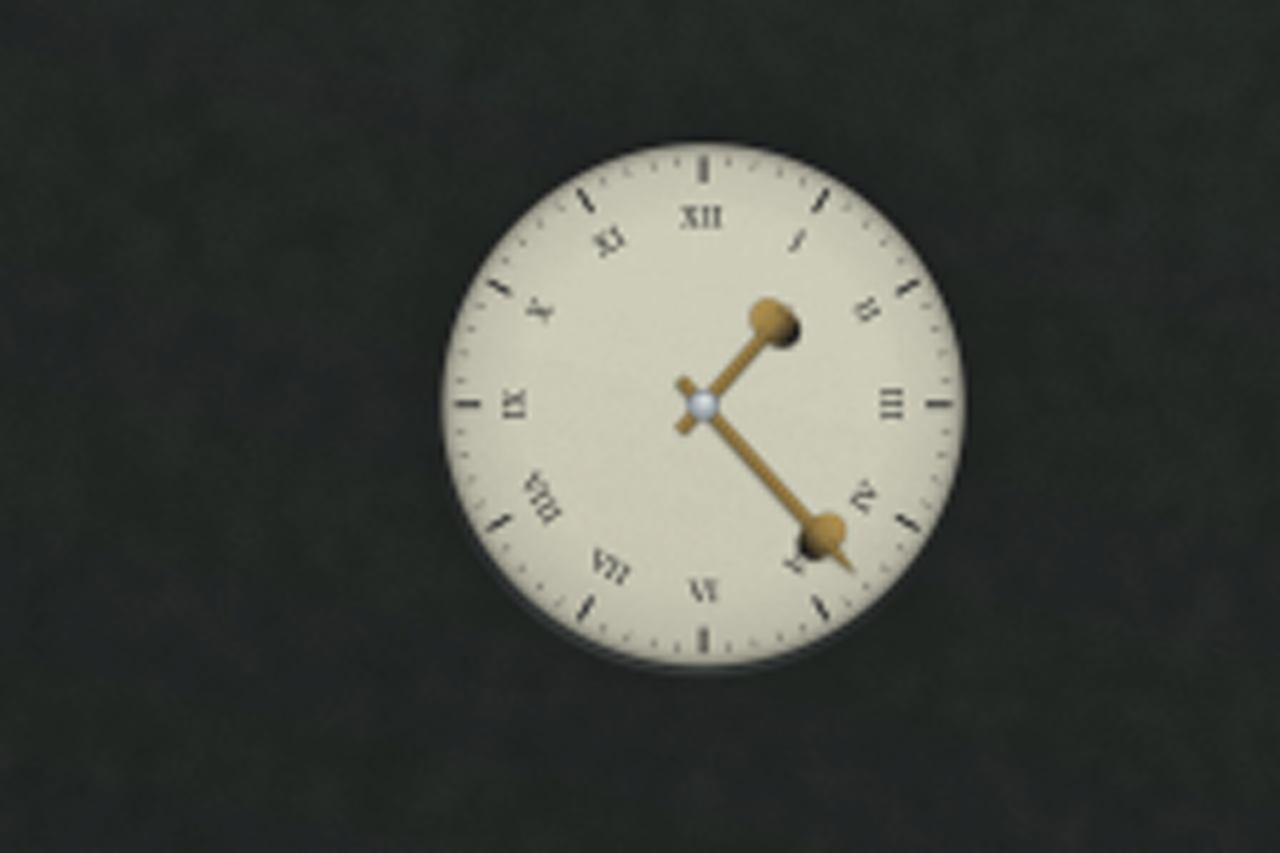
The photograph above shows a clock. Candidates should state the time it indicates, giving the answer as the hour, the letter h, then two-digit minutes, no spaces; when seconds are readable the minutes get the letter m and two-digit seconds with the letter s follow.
1h23
